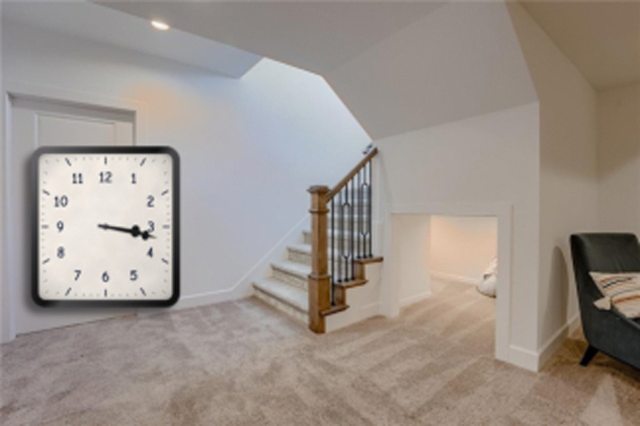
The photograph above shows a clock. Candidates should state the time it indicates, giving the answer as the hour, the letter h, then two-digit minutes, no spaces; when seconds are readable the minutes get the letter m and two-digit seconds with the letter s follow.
3h17
